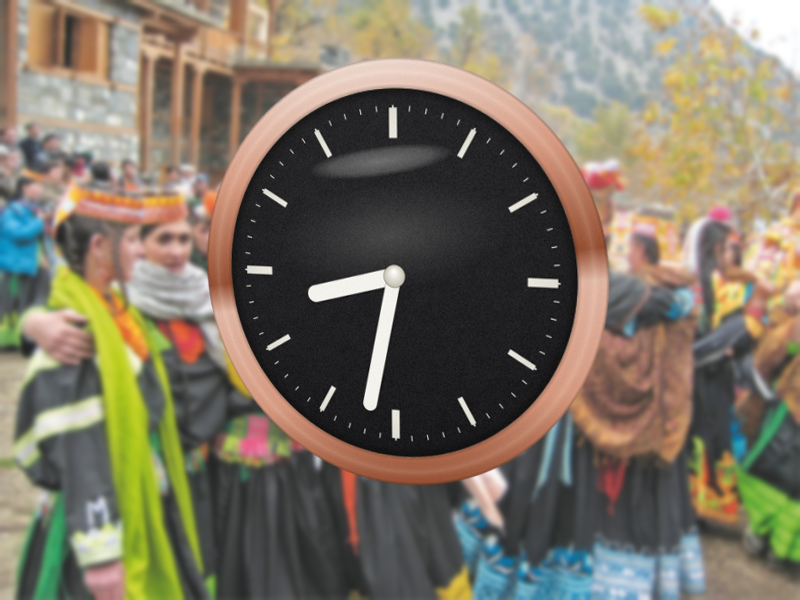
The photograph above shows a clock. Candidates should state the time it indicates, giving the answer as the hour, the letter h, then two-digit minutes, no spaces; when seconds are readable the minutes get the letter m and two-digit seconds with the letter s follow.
8h32
